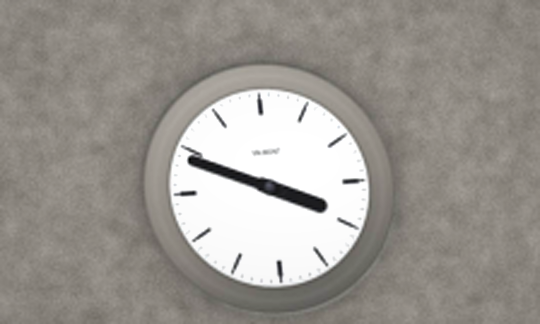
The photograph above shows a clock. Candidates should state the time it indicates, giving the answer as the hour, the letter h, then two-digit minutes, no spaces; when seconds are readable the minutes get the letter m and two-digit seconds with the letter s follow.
3h49
